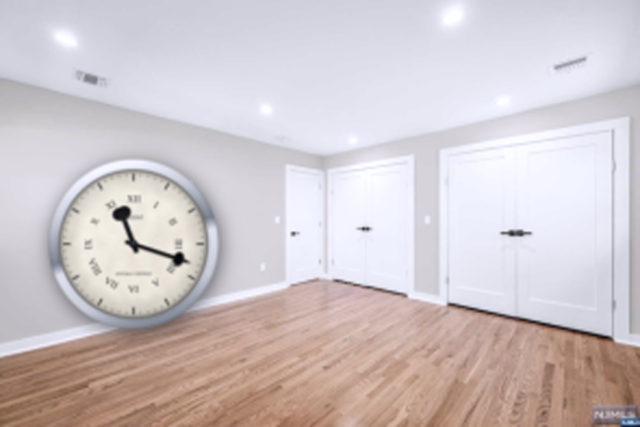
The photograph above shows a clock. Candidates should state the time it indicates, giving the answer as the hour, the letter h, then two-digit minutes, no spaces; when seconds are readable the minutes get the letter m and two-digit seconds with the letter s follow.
11h18
